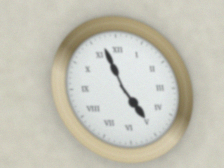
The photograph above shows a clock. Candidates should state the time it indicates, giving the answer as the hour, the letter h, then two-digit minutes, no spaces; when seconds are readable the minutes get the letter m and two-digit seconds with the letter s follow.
4h57
